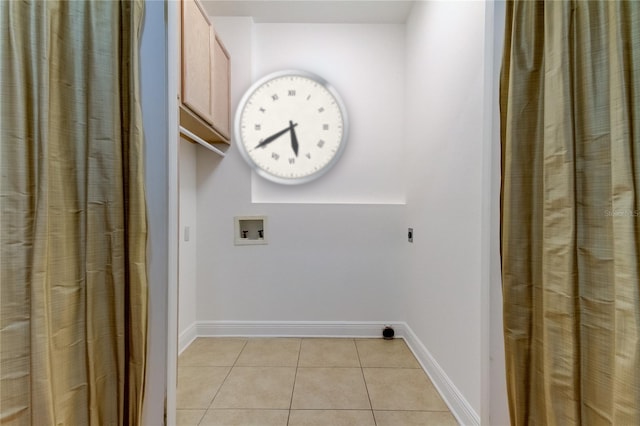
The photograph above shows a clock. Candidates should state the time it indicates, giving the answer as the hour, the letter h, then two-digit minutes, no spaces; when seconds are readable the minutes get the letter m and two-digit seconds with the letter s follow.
5h40
